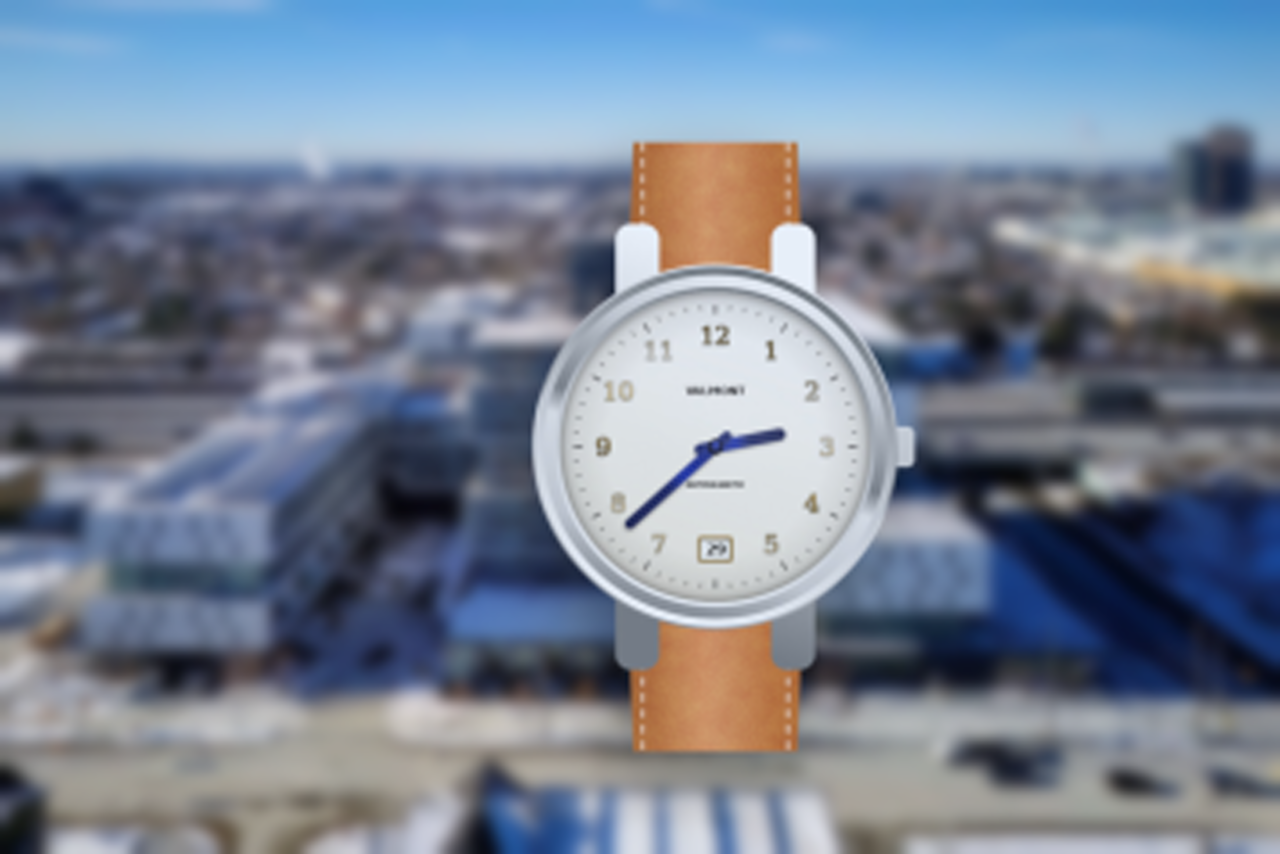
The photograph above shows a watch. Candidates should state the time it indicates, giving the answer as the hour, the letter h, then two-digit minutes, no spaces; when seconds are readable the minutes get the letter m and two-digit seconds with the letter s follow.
2h38
